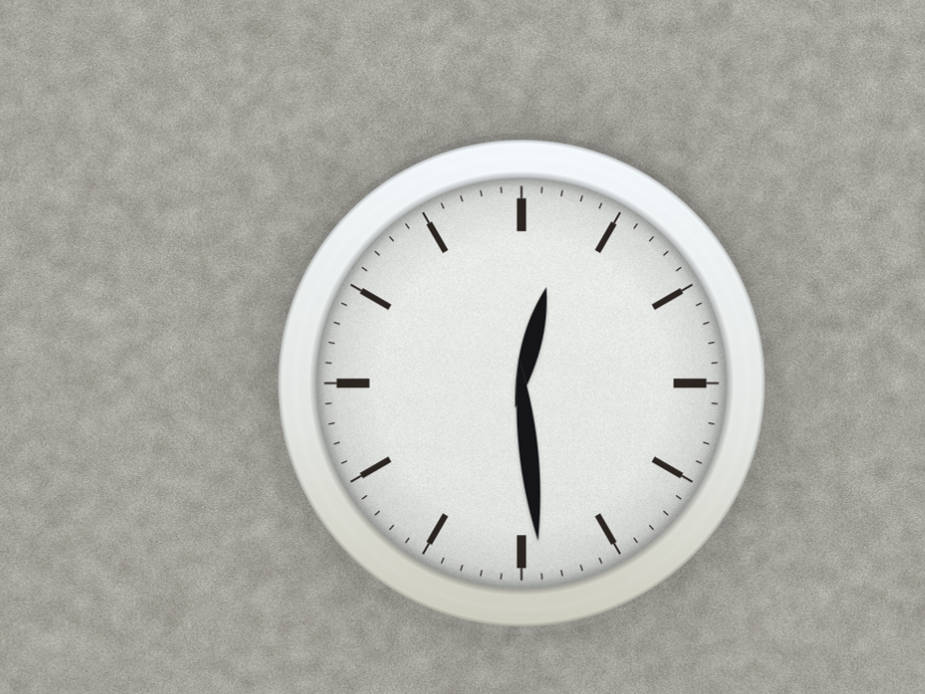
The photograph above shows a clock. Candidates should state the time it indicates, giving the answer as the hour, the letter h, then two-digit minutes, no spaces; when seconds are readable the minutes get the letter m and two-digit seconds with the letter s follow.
12h29
